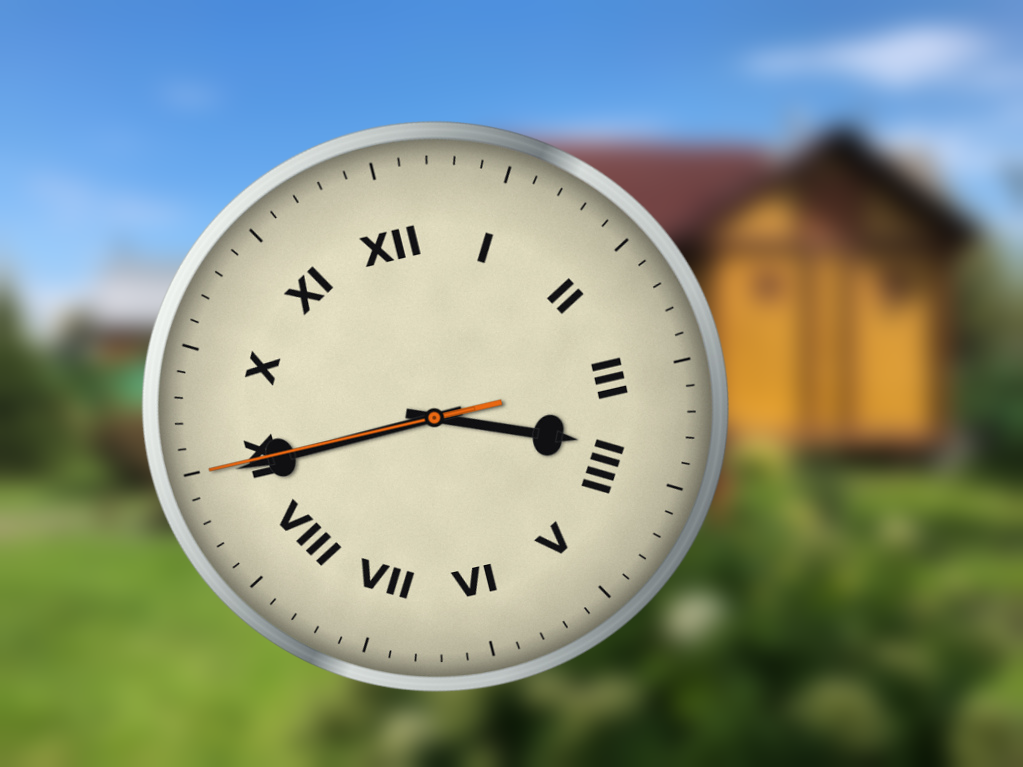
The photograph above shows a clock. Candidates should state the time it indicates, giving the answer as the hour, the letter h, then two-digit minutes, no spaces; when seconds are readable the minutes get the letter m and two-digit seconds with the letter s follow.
3h44m45s
